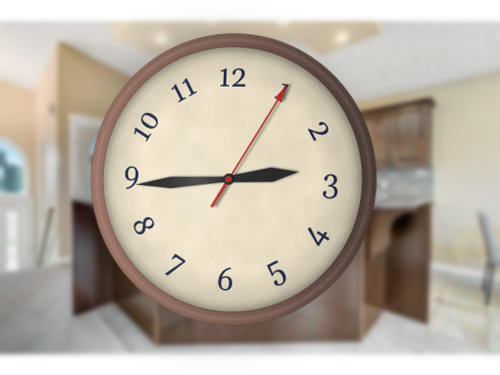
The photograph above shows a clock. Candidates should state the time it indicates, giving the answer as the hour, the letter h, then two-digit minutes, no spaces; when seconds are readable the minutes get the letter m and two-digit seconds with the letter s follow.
2h44m05s
